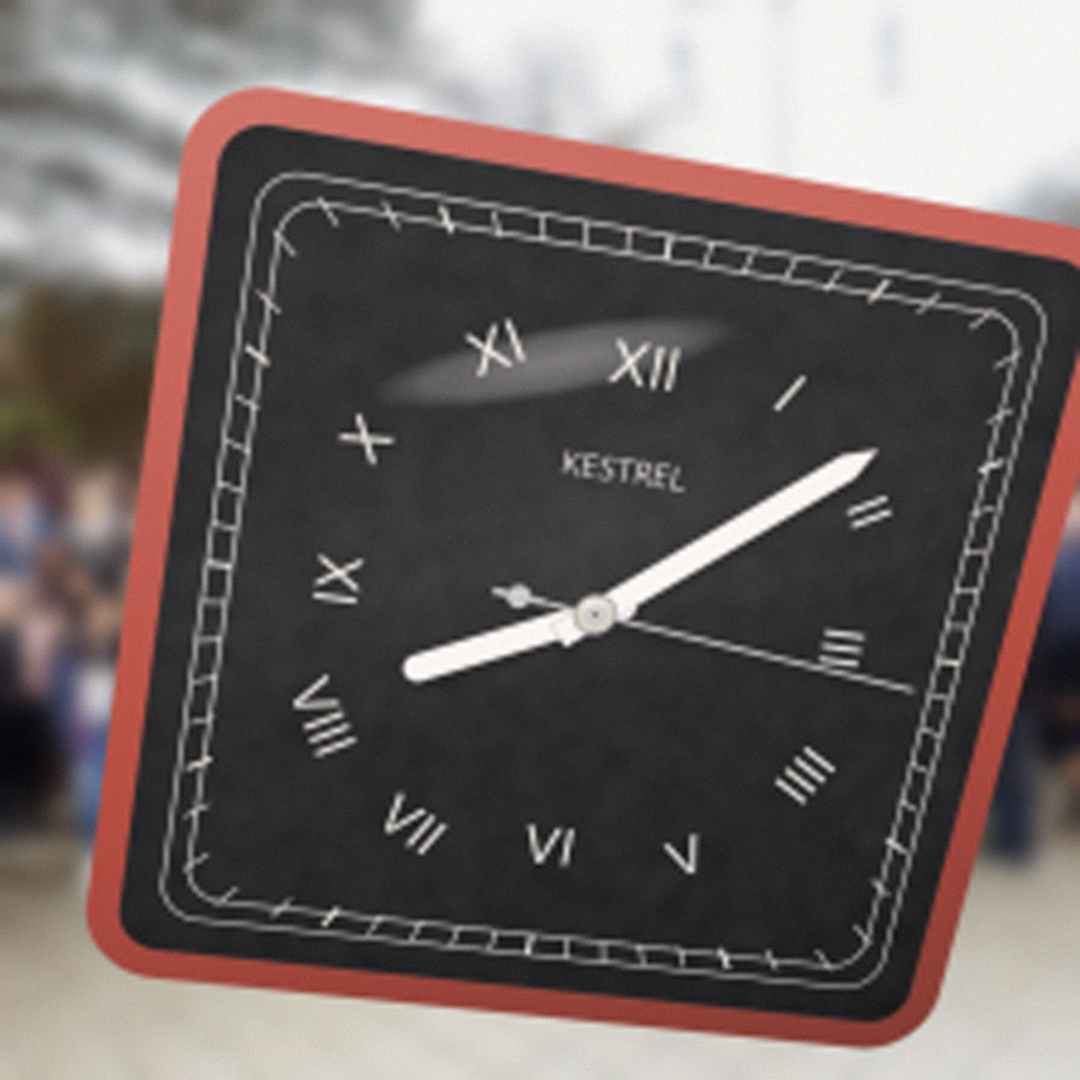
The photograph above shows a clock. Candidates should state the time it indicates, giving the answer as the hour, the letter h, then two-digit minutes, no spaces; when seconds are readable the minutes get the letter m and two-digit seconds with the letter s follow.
8h08m16s
